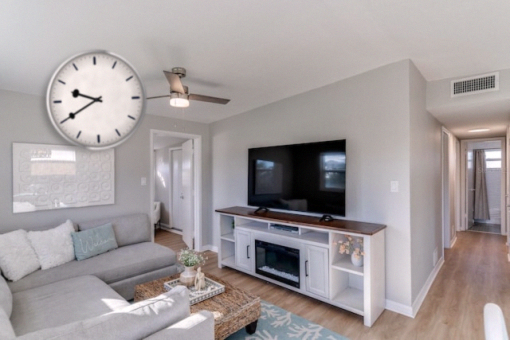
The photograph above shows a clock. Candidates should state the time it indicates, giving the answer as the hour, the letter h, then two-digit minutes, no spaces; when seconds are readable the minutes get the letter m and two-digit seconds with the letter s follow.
9h40
